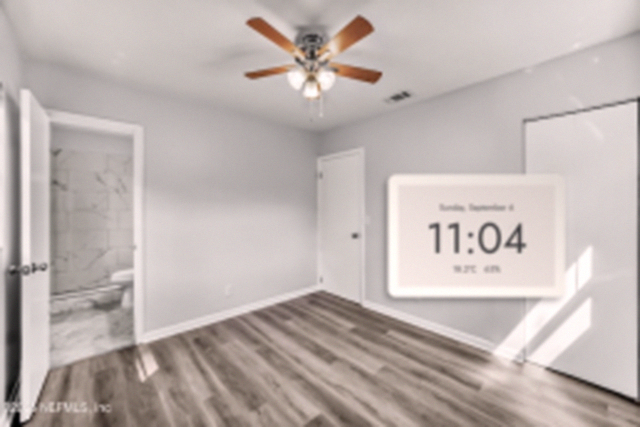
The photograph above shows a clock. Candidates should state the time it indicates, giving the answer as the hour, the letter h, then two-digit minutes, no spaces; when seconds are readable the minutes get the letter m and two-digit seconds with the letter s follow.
11h04
